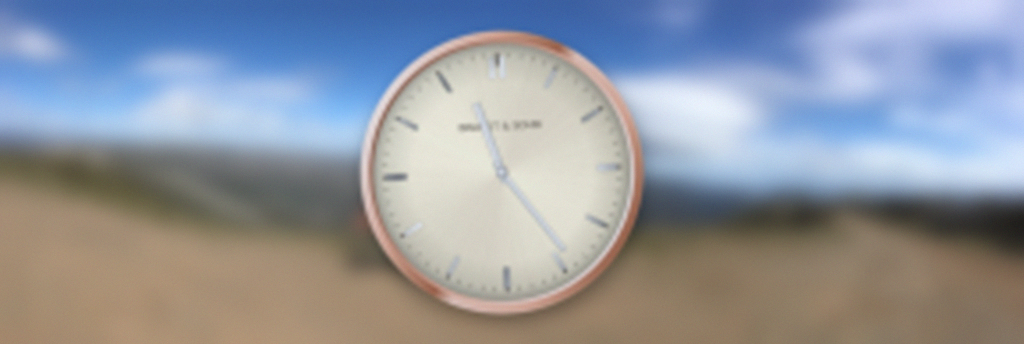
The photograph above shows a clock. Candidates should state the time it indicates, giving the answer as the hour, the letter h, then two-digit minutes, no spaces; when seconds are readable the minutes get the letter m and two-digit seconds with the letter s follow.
11h24
